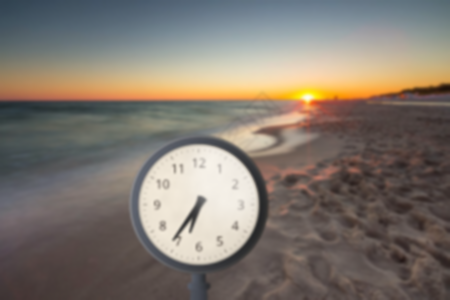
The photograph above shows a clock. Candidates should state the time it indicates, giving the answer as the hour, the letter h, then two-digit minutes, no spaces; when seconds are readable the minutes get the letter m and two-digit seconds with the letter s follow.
6h36
